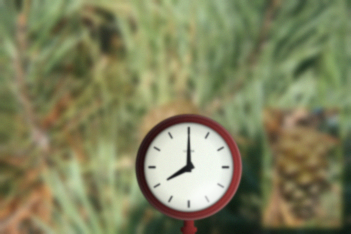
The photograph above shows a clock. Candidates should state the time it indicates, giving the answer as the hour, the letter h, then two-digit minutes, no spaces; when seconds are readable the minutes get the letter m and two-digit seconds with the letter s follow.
8h00
